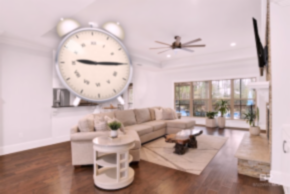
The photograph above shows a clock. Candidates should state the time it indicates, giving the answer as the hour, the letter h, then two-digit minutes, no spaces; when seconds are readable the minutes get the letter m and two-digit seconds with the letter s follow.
9h15
